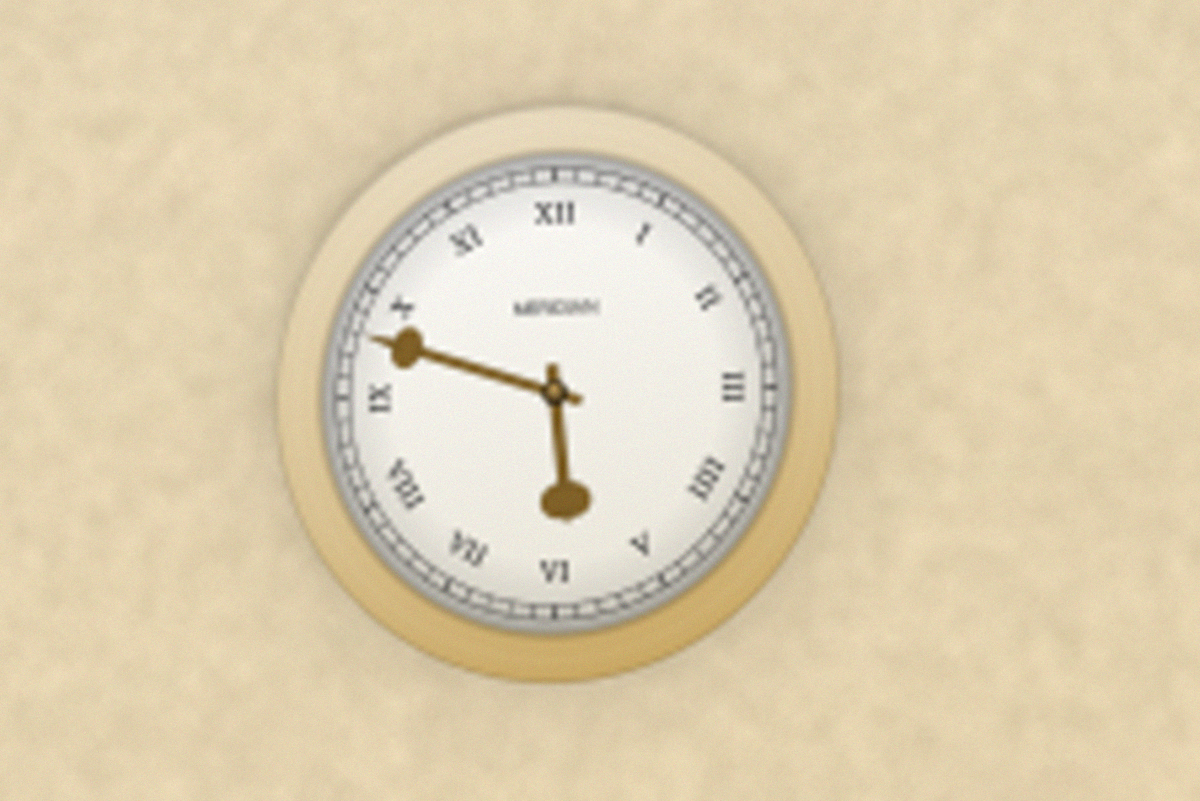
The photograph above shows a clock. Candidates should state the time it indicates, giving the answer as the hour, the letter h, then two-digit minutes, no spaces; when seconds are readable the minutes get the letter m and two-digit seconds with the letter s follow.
5h48
